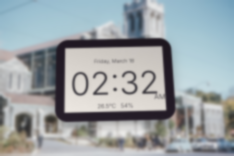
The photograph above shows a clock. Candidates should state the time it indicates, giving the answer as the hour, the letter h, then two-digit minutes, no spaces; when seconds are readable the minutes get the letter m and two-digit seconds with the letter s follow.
2h32
